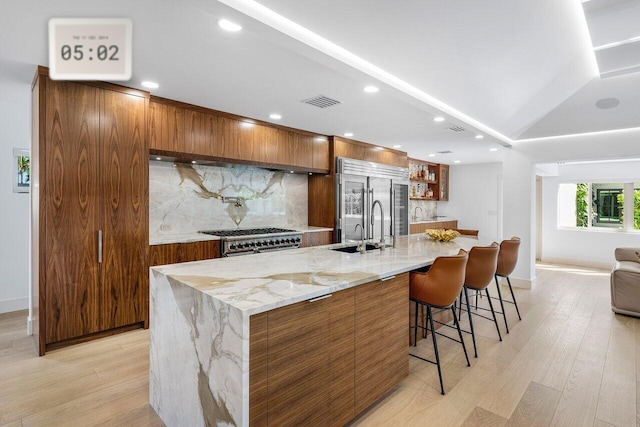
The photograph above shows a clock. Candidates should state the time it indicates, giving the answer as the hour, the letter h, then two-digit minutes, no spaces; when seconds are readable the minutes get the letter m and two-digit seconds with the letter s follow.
5h02
